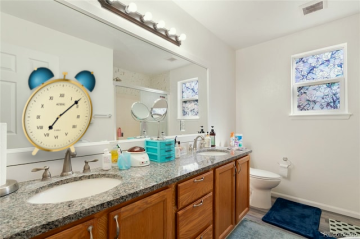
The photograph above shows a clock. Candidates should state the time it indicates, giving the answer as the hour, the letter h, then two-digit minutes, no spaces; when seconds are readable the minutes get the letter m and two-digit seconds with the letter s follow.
7h08
